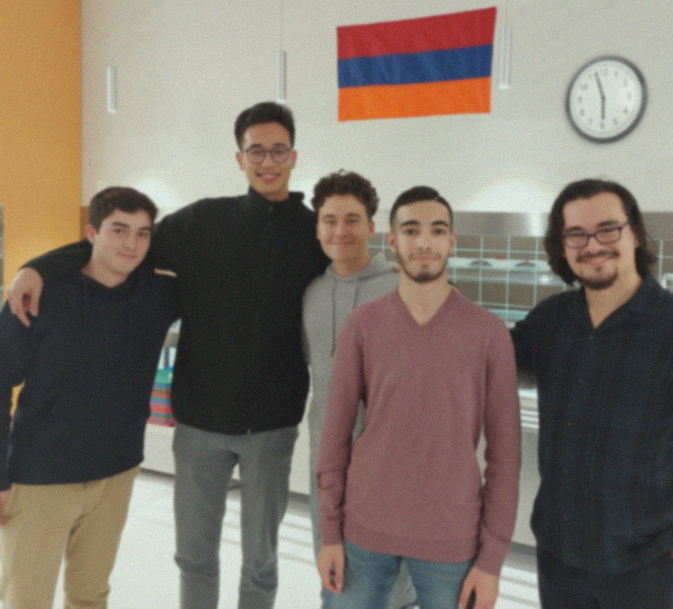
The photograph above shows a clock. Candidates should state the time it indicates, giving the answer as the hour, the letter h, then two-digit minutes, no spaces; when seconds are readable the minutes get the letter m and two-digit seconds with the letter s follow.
5h57
